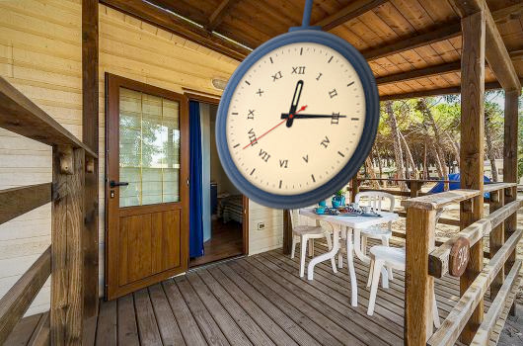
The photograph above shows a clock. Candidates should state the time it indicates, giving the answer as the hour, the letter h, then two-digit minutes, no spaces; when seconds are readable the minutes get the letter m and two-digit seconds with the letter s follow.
12h14m39s
